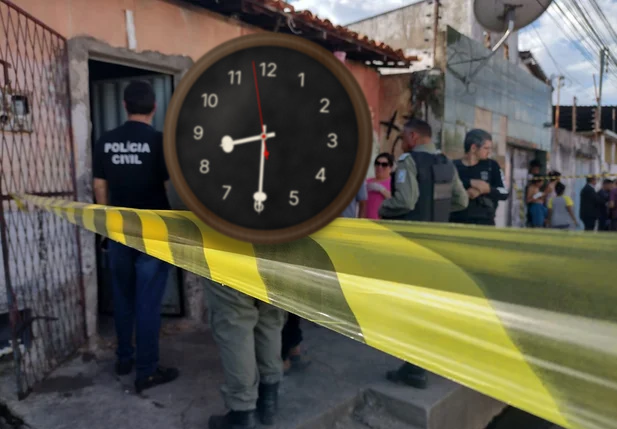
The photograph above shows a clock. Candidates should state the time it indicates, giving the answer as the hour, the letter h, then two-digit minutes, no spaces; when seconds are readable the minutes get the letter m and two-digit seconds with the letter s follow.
8h29m58s
